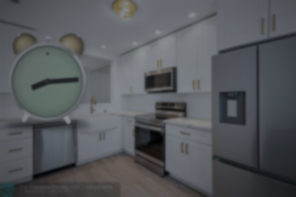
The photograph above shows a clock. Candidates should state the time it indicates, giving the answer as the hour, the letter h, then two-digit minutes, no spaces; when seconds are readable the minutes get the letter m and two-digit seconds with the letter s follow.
8h14
